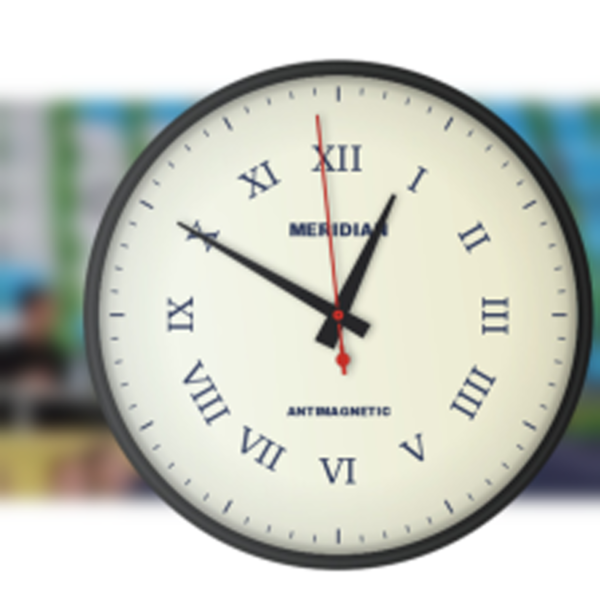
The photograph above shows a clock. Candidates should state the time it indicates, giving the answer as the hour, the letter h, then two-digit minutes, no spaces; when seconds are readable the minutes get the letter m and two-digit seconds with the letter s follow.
12h49m59s
